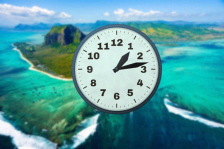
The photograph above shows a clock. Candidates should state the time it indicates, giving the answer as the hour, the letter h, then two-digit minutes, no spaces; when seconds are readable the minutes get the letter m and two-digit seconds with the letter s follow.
1h13
